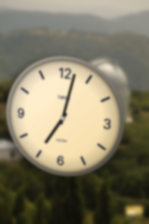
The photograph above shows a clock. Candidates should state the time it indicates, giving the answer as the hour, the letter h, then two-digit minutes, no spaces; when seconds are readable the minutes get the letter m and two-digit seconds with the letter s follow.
7h02
